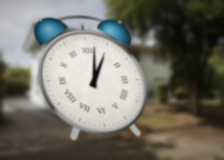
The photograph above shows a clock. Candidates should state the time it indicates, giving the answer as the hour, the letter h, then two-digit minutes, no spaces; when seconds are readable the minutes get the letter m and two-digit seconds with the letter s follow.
1h02
